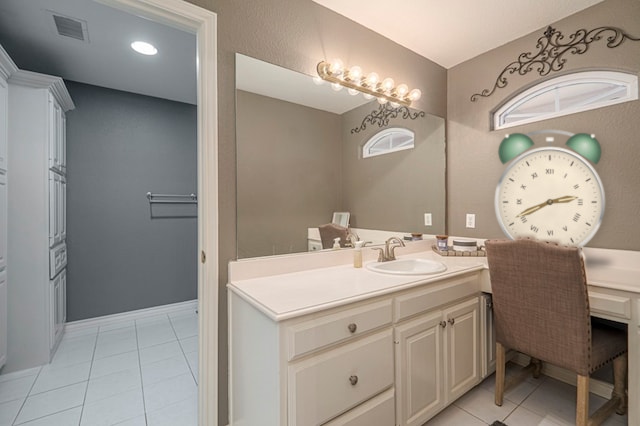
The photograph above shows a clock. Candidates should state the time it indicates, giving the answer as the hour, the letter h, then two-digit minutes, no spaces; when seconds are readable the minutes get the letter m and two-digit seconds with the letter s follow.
2h41
